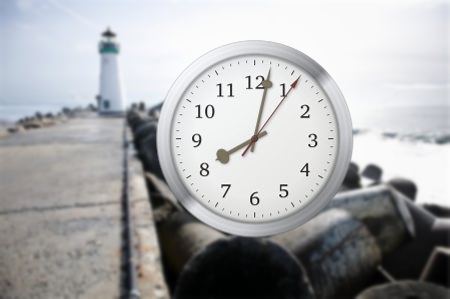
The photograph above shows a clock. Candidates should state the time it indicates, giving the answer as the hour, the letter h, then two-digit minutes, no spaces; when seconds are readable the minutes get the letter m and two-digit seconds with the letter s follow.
8h02m06s
